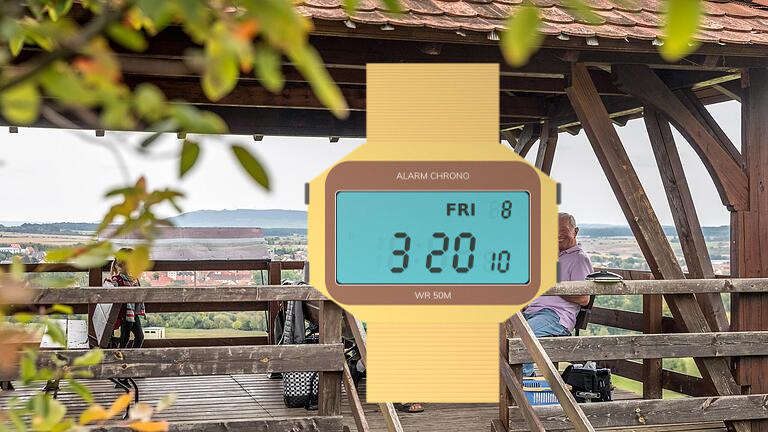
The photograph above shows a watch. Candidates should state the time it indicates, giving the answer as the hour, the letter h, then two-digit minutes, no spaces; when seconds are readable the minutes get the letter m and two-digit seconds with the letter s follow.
3h20m10s
